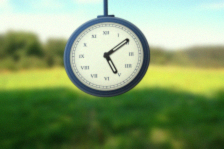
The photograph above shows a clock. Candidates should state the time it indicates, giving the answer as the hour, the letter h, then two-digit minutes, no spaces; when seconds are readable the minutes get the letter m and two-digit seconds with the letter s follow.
5h09
